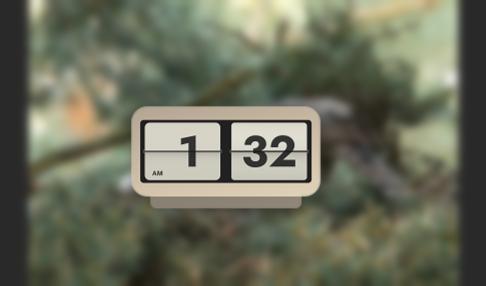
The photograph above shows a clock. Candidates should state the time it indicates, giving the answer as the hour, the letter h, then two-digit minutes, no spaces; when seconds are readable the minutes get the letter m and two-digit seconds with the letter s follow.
1h32
